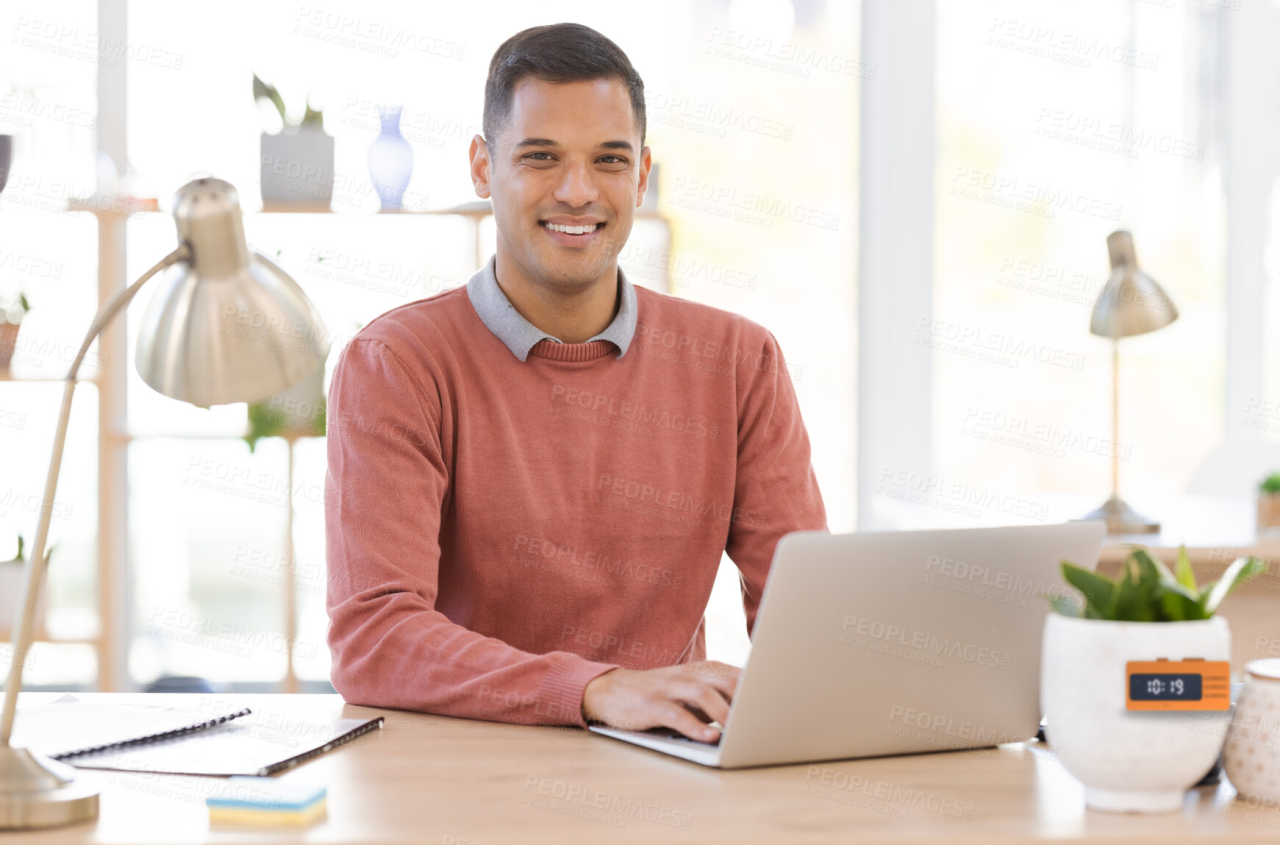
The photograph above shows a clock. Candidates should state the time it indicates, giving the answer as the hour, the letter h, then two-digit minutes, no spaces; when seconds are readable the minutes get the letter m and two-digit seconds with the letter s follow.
10h19
